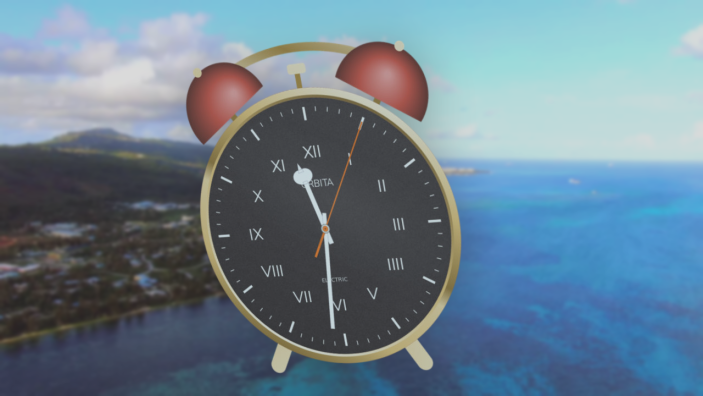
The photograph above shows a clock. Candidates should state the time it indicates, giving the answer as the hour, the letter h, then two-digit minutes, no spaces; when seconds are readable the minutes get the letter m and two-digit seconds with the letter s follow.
11h31m05s
